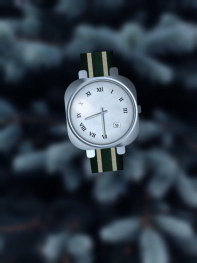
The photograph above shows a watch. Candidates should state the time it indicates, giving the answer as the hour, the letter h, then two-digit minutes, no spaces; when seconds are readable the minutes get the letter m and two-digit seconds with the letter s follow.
8h30
